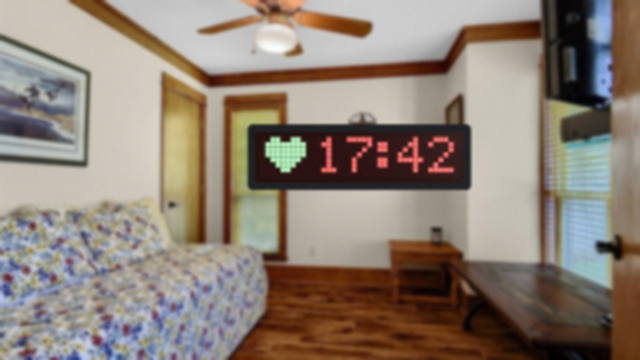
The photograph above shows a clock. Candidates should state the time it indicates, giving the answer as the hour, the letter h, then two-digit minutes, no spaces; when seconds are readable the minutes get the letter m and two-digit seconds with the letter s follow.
17h42
